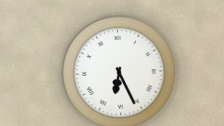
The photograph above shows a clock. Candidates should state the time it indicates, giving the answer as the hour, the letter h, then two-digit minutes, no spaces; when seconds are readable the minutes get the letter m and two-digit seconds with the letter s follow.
6h26
